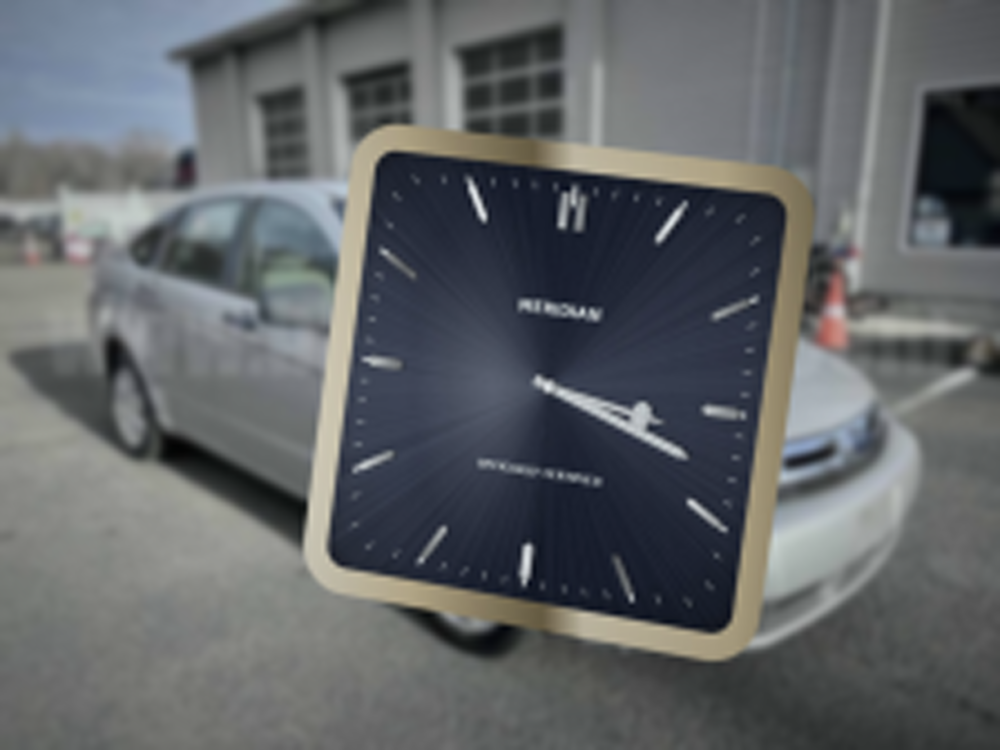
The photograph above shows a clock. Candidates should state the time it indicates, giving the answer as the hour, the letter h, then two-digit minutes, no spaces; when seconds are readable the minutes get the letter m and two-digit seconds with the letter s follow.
3h18
